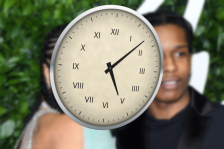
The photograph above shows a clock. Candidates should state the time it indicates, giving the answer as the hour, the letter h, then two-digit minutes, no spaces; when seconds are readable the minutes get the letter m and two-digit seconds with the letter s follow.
5h08
